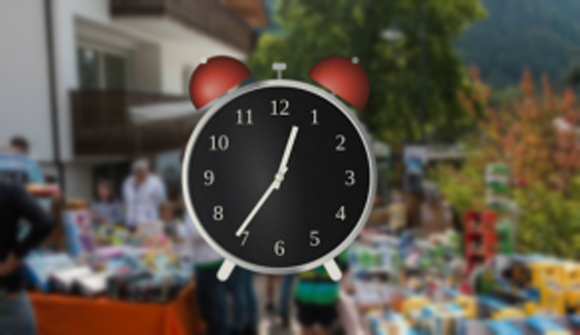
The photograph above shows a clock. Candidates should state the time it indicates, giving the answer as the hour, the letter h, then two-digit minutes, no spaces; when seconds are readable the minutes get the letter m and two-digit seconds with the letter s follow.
12h36
